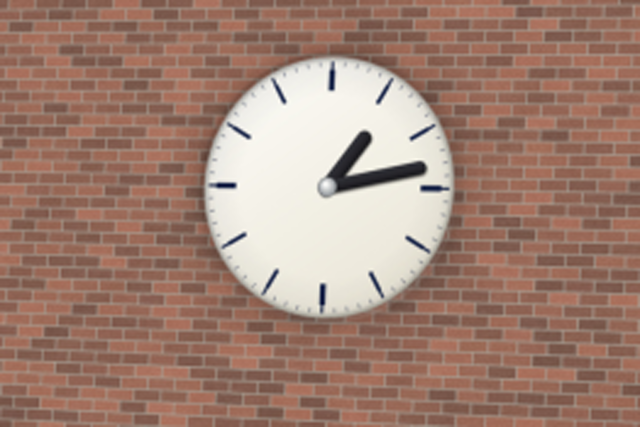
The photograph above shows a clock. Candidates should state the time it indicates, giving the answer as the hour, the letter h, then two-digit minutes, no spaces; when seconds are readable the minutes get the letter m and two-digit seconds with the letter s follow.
1h13
